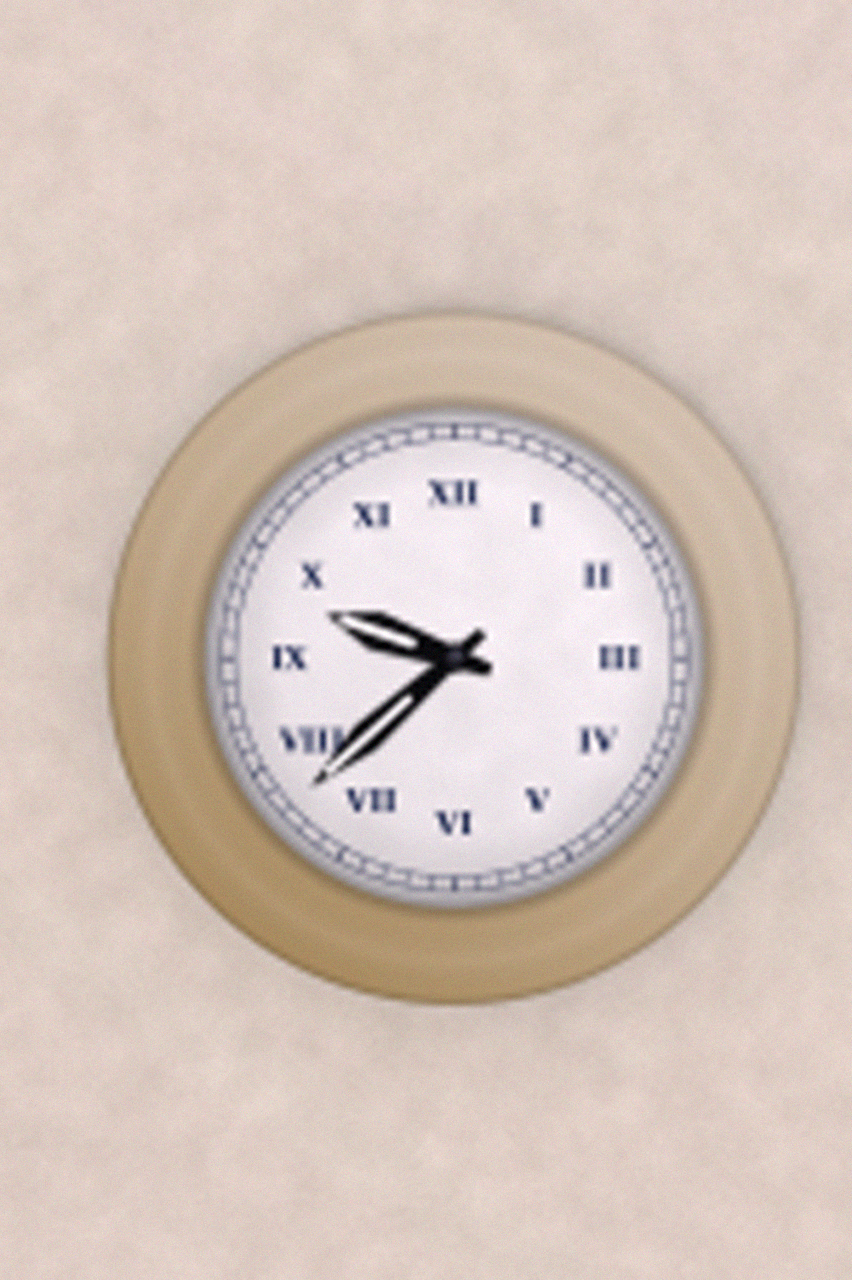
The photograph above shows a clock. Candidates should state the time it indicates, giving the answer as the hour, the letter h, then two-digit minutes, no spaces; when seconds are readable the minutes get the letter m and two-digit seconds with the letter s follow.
9h38
